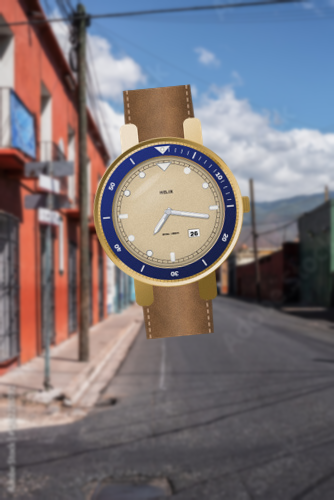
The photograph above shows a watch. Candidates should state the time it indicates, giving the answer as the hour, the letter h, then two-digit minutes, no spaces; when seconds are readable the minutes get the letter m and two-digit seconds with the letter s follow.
7h17
